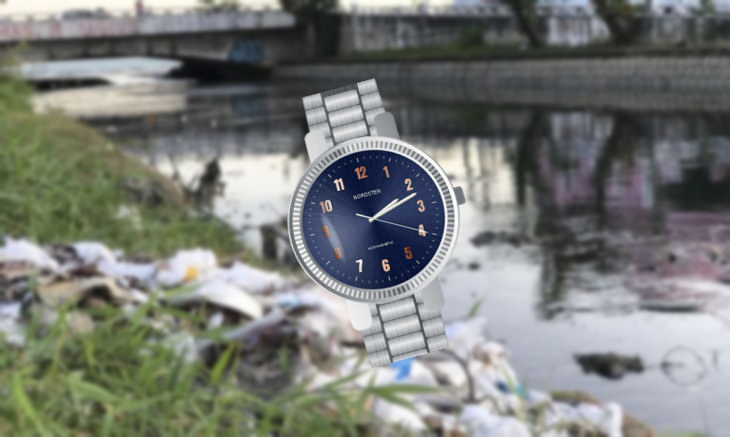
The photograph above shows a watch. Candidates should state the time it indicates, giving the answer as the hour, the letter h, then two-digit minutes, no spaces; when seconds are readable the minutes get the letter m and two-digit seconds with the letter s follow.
2h12m20s
